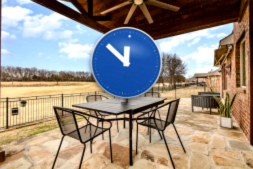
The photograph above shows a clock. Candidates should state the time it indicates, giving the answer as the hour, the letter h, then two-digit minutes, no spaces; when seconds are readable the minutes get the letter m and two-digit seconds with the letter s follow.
11h51
